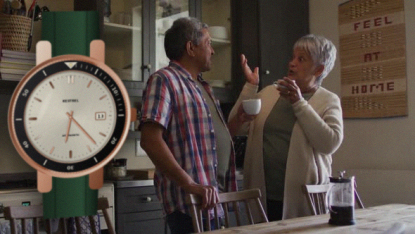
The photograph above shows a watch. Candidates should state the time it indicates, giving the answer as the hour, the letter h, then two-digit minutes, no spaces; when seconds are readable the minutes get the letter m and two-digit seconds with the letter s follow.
6h23
